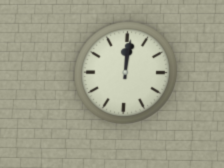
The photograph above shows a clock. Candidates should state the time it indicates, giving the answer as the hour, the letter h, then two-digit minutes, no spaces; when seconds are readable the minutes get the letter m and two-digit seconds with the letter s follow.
12h01
